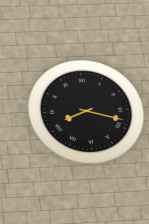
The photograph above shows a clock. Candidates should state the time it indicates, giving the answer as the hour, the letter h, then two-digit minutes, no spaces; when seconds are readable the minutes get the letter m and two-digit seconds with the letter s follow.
8h18
